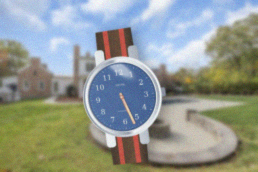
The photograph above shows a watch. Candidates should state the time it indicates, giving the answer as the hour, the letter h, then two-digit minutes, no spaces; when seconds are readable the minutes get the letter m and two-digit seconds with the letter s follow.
5h27
